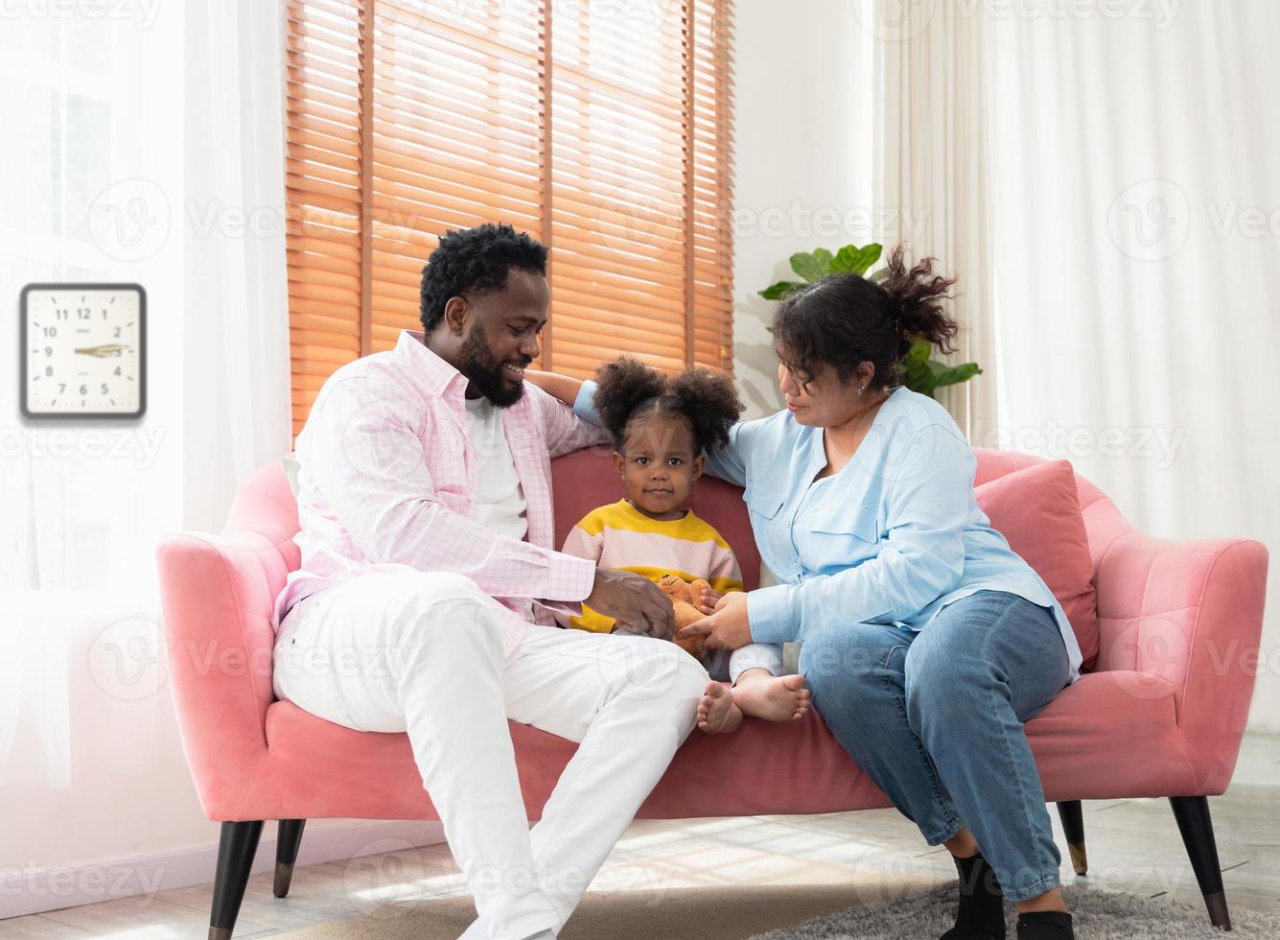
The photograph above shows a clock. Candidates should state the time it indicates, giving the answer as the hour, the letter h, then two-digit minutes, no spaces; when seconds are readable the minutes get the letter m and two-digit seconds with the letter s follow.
3h14
